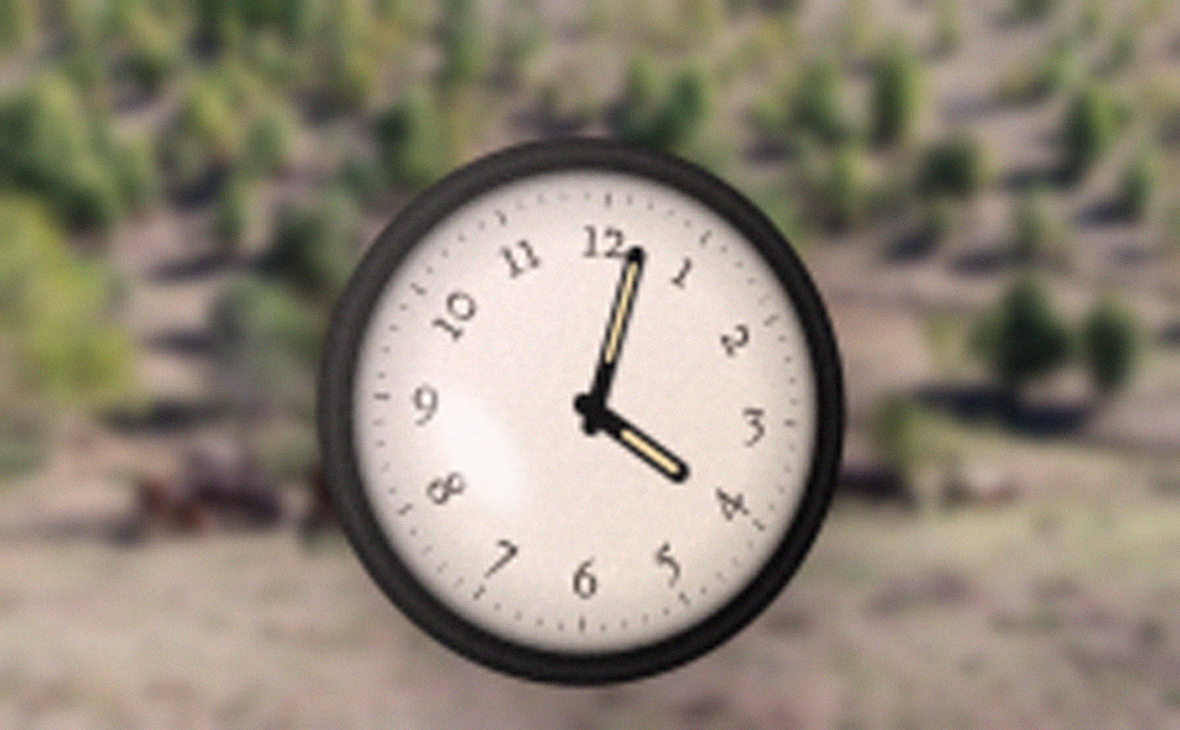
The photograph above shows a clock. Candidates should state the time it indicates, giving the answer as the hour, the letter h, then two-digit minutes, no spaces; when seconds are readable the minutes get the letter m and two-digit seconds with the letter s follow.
4h02
